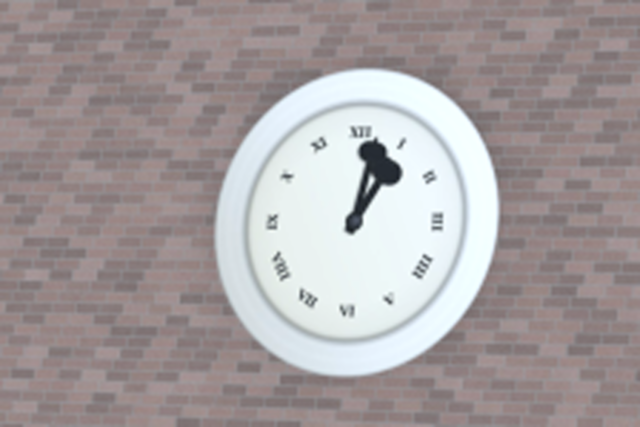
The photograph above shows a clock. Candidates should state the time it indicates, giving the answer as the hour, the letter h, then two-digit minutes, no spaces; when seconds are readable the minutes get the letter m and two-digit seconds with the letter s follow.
1h02
